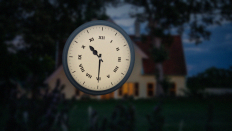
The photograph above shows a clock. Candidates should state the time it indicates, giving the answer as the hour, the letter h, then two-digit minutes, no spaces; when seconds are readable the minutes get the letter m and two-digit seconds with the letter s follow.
10h30
